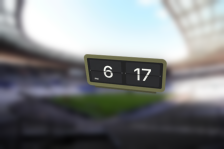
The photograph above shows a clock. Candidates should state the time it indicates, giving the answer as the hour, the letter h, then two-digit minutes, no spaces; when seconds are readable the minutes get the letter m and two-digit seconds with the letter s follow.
6h17
